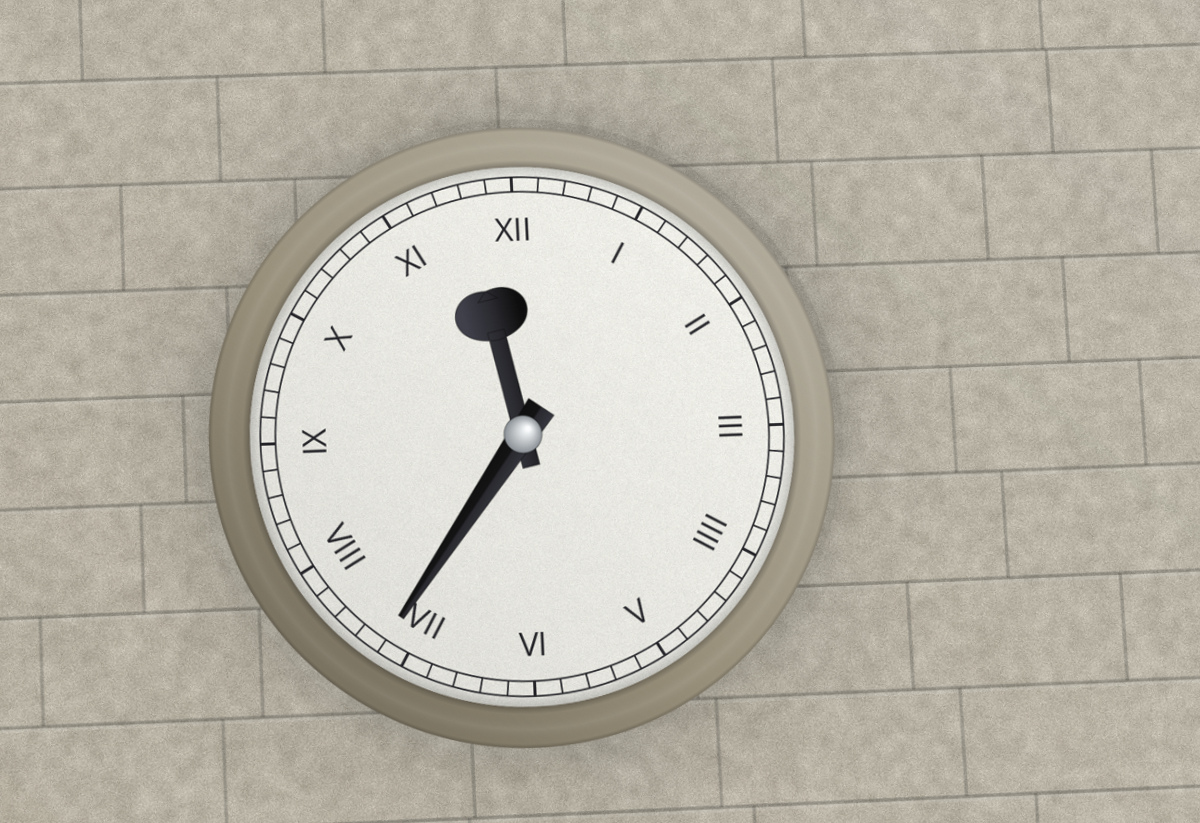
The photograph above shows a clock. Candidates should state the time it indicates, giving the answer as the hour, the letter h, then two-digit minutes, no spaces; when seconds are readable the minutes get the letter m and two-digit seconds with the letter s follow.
11h36
